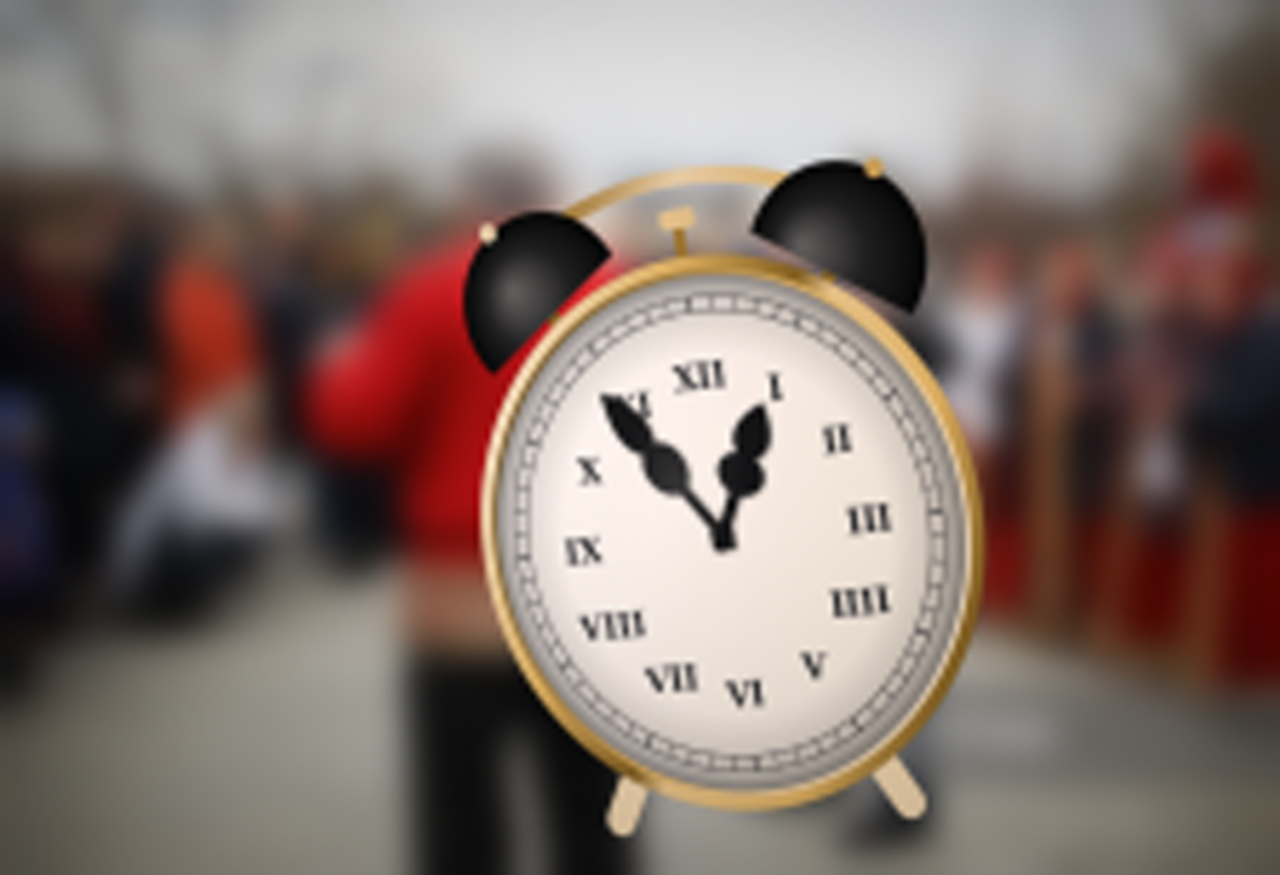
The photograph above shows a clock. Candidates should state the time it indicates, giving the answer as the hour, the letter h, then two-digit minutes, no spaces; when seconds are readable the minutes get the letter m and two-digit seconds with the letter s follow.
12h54
